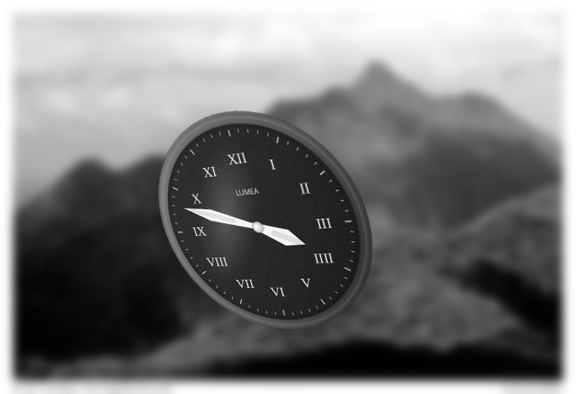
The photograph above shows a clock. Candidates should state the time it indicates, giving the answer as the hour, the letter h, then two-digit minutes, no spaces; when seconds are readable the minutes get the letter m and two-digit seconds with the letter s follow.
3h48
